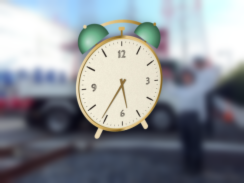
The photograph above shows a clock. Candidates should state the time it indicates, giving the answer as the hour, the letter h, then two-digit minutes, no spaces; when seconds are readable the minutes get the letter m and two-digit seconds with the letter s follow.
5h36
